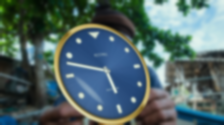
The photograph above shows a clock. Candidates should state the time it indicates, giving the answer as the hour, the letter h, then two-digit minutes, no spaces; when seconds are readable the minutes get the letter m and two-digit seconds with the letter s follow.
5h48
